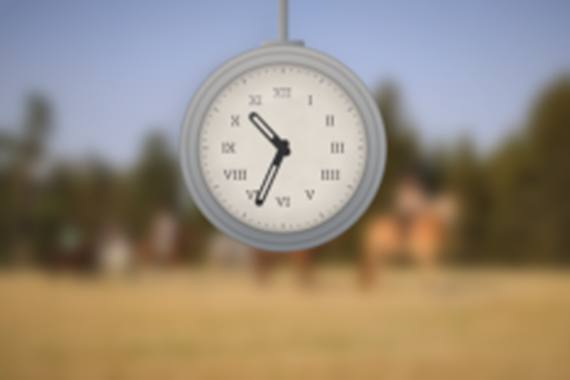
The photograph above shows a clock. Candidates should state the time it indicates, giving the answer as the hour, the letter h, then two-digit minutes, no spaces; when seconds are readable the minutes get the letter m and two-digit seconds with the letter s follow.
10h34
